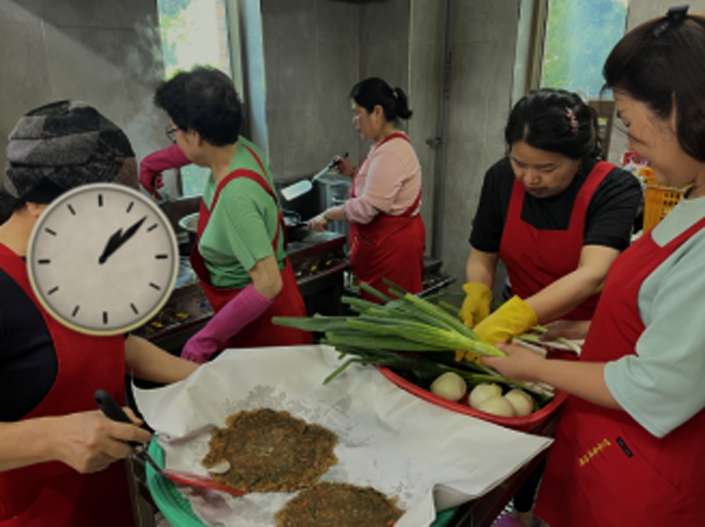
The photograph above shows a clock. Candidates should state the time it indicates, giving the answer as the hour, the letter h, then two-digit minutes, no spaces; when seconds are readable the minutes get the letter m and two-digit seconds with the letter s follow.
1h08
